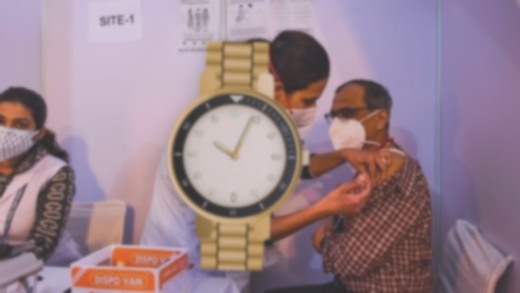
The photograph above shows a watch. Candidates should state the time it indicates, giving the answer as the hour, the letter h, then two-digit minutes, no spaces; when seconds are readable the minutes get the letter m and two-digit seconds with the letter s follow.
10h04
